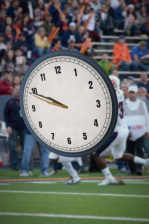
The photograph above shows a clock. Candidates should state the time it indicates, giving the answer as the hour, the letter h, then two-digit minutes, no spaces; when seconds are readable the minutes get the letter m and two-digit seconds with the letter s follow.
9h49
